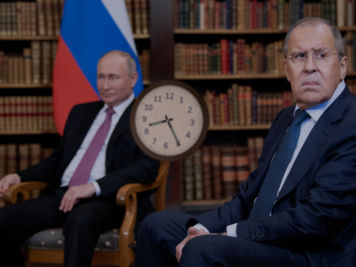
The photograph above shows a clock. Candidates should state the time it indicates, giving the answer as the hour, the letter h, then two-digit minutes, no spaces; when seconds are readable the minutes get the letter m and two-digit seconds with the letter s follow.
8h25
